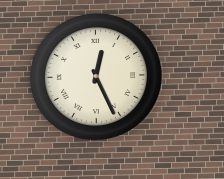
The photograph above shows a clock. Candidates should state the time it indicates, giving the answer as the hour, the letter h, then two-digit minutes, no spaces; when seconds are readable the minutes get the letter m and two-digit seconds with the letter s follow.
12h26
